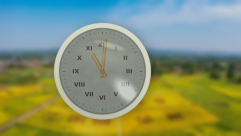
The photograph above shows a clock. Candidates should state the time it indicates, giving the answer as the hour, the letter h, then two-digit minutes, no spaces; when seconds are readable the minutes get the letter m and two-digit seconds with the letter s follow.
11h01
